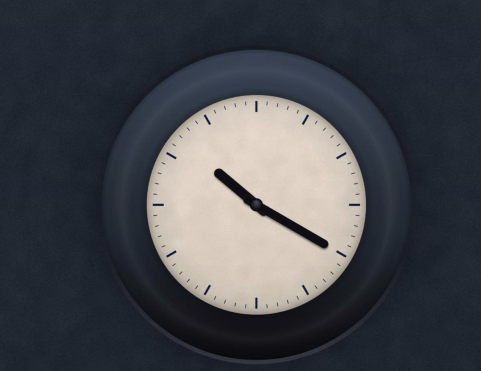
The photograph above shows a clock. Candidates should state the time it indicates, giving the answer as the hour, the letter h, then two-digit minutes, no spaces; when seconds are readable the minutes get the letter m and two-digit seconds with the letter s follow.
10h20
